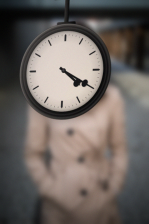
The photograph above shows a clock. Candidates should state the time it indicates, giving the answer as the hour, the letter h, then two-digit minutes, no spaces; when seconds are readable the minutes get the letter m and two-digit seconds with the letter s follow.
4h20
